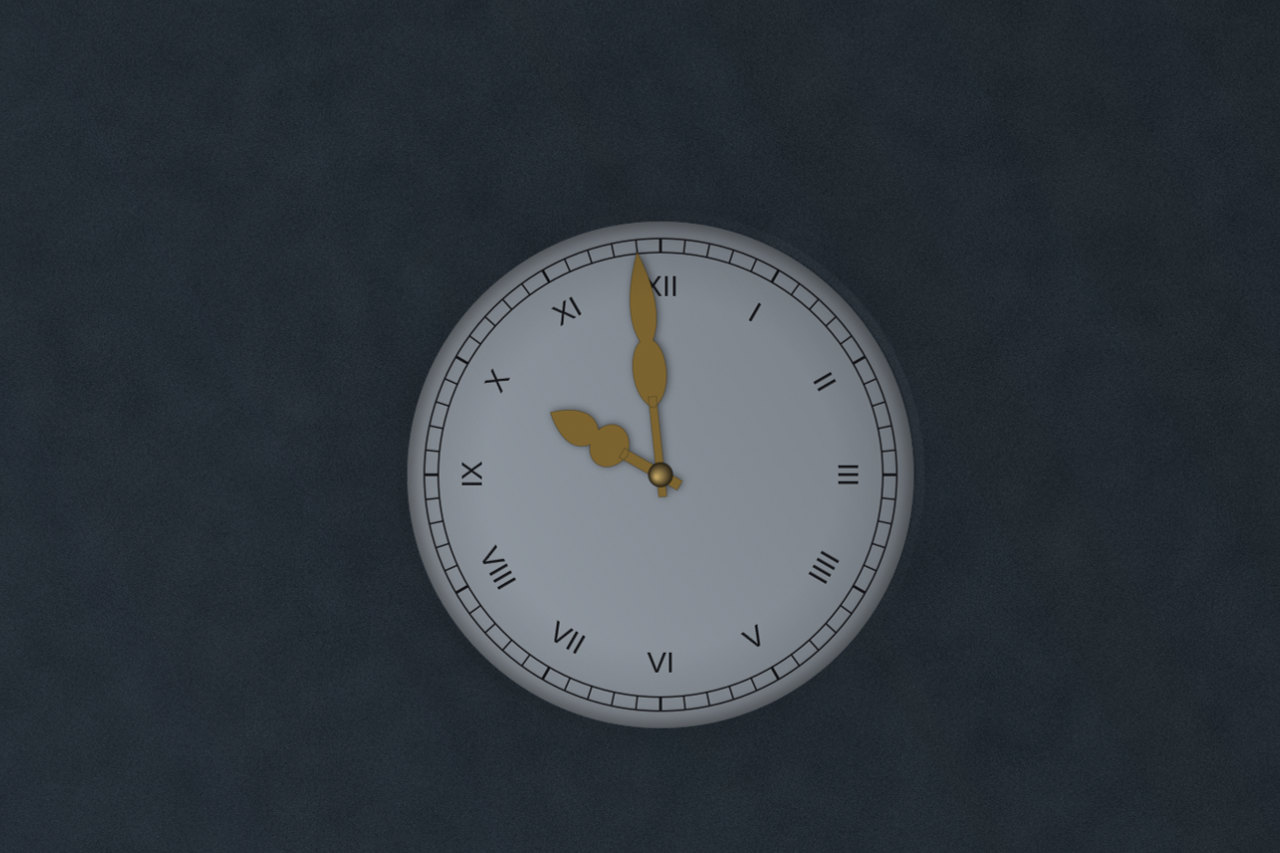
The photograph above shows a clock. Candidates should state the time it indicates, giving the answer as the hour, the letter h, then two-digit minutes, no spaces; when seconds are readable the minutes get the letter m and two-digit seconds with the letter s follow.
9h59
